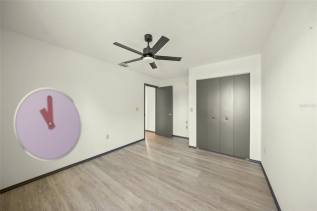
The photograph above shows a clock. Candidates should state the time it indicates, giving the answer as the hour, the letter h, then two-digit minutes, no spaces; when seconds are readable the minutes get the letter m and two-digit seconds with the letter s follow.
11h00
